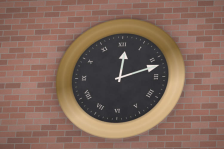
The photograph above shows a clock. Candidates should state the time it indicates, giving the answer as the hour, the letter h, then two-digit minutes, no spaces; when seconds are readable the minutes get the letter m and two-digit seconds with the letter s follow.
12h12
